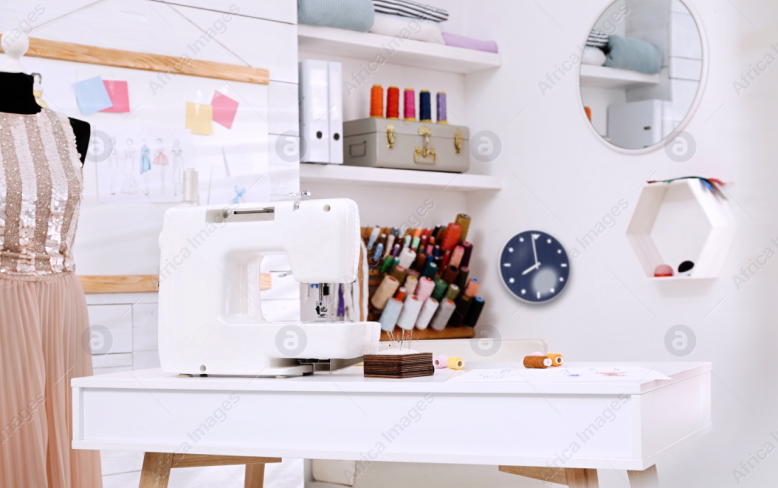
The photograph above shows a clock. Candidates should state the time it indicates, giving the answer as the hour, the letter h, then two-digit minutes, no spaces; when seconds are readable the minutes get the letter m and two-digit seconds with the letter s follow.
7h59
